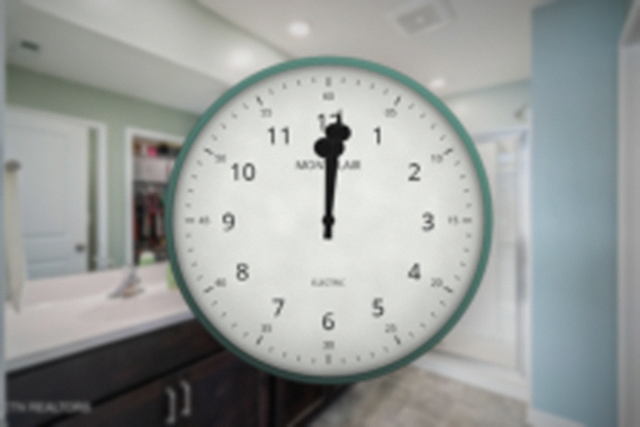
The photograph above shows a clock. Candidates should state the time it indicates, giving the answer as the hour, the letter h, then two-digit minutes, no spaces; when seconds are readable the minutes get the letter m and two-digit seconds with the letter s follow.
12h01
